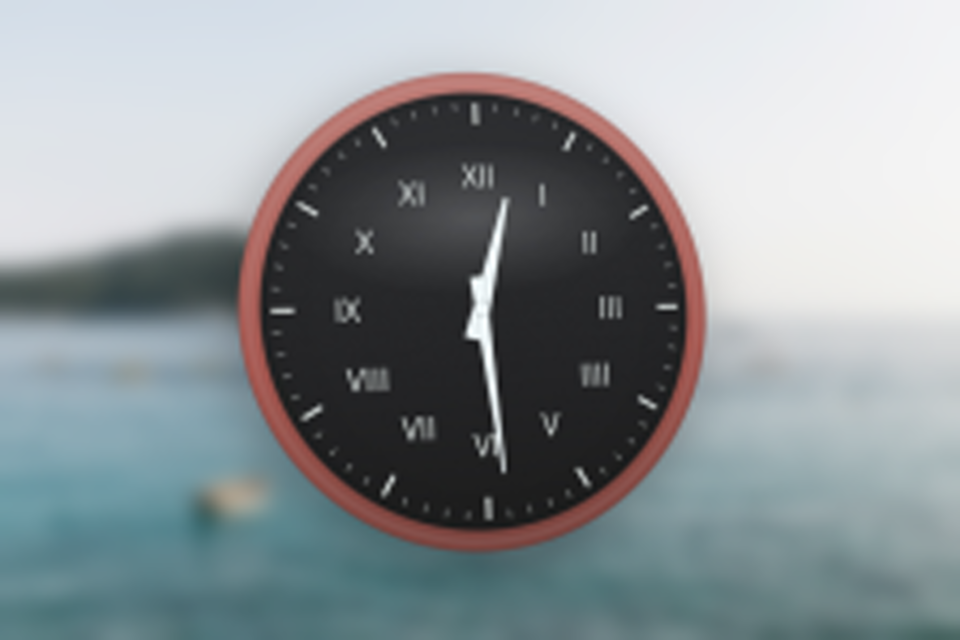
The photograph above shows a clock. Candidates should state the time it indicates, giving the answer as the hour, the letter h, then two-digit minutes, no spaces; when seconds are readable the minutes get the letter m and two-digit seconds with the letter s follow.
12h29
